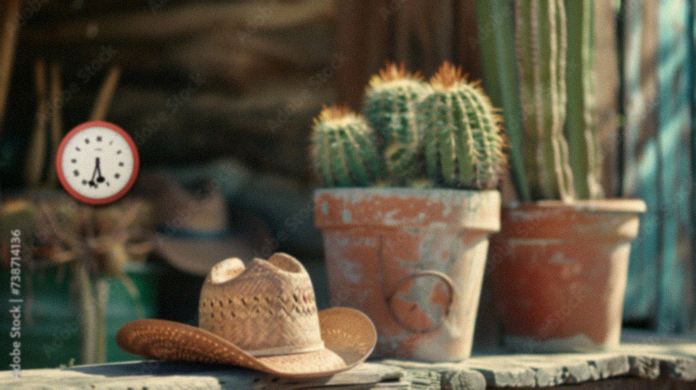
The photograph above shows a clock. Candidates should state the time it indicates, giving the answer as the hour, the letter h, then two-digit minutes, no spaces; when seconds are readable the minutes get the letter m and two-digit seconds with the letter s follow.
5h32
